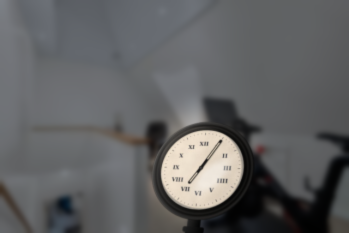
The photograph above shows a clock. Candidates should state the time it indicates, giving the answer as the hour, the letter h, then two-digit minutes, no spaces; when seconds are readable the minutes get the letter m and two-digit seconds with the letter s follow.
7h05
